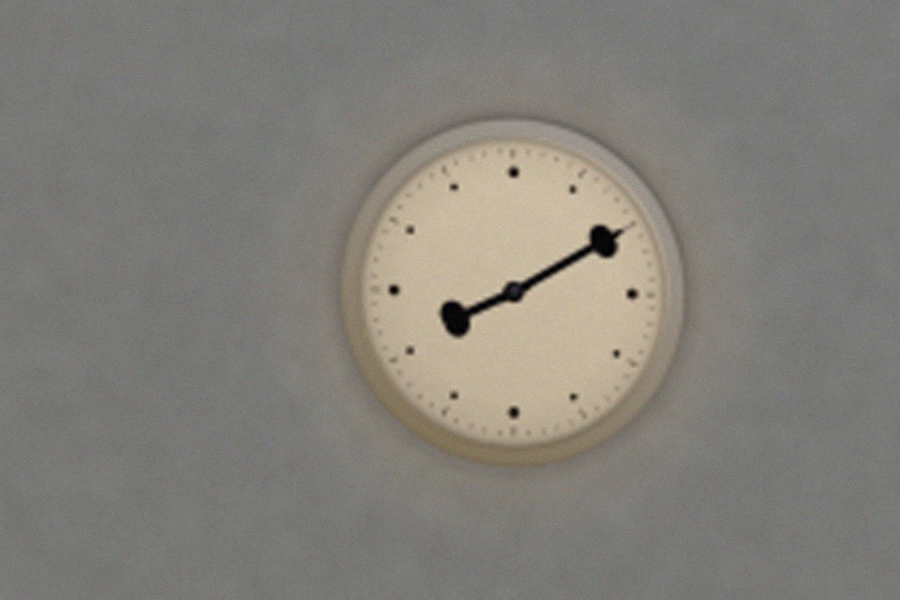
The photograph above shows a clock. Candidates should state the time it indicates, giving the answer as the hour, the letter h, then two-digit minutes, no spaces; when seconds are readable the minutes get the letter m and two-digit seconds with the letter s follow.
8h10
